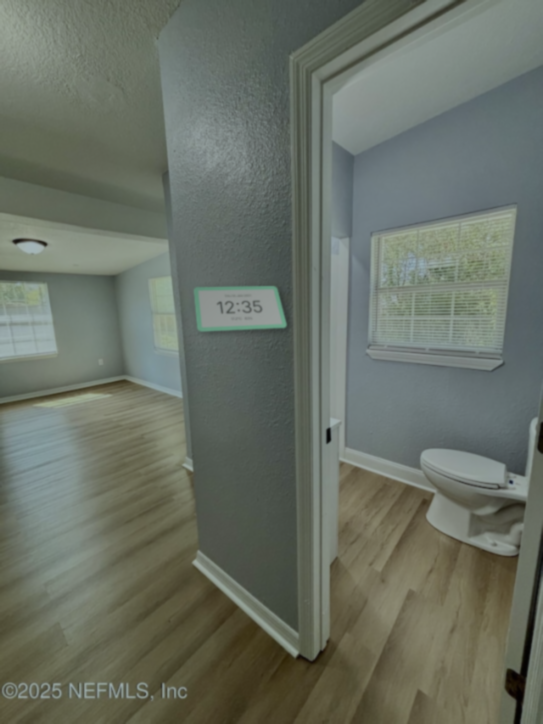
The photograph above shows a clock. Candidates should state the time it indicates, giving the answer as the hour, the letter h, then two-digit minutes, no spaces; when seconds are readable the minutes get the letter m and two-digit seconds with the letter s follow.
12h35
